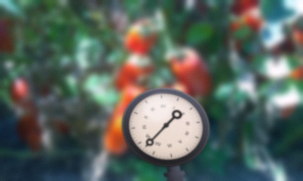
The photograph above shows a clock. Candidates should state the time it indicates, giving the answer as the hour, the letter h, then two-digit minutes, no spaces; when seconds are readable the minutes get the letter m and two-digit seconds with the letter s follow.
1h38
